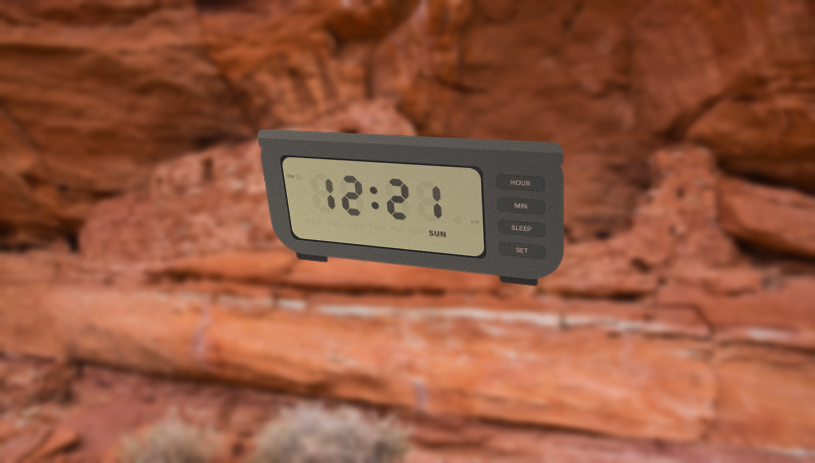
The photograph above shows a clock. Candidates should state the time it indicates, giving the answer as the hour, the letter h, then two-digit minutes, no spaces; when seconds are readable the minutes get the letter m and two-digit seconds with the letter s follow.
12h21
